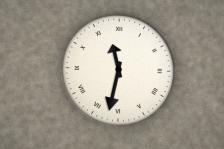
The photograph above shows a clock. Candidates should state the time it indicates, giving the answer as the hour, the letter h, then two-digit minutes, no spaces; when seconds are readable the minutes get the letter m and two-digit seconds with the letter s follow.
11h32
